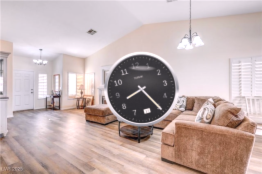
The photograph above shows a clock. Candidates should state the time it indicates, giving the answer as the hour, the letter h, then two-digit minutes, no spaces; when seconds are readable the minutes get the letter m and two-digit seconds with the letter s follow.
8h25
